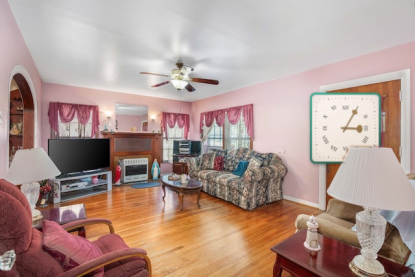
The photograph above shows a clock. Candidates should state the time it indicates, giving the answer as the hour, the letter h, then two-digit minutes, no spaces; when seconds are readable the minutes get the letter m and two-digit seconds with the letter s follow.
3h05
